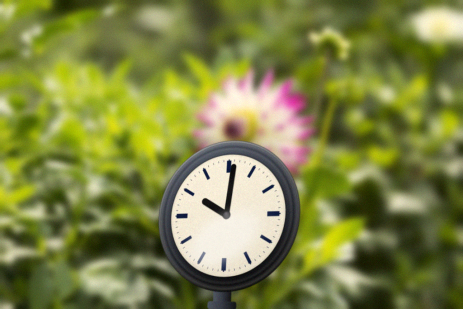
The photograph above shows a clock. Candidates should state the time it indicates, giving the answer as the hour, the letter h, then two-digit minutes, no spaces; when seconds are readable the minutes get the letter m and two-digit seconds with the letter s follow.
10h01
